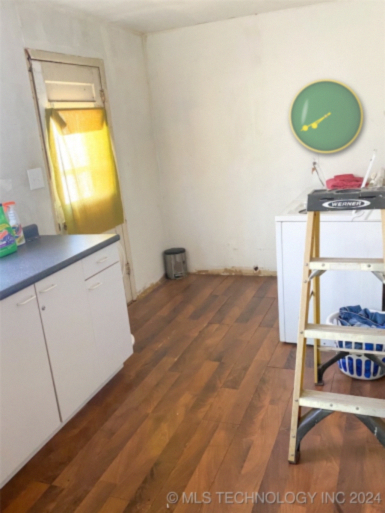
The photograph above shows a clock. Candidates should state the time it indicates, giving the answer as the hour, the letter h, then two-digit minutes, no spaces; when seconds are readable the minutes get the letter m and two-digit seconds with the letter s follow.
7h40
